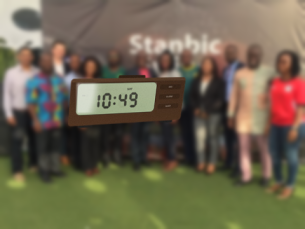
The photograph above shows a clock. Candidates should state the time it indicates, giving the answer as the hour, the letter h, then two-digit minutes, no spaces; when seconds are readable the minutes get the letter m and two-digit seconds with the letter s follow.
10h49
